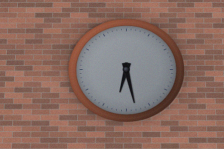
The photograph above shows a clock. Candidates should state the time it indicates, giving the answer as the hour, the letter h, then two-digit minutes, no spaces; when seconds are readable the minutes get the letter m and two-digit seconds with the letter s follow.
6h28
